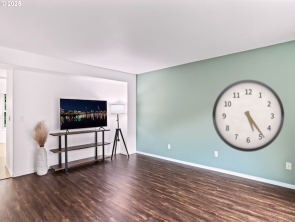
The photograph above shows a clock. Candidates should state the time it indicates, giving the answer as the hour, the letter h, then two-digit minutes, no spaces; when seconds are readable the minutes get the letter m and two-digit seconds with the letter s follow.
5h24
